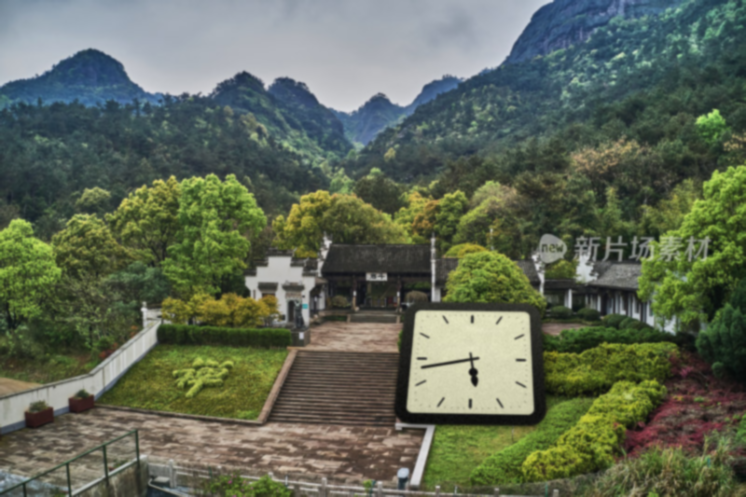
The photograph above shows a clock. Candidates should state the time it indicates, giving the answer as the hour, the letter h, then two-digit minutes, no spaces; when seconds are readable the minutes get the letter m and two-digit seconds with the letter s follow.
5h43
